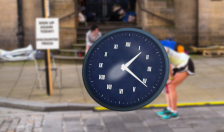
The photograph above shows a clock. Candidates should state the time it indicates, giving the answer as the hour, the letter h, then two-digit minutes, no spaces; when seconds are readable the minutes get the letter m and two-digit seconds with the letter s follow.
1h21
